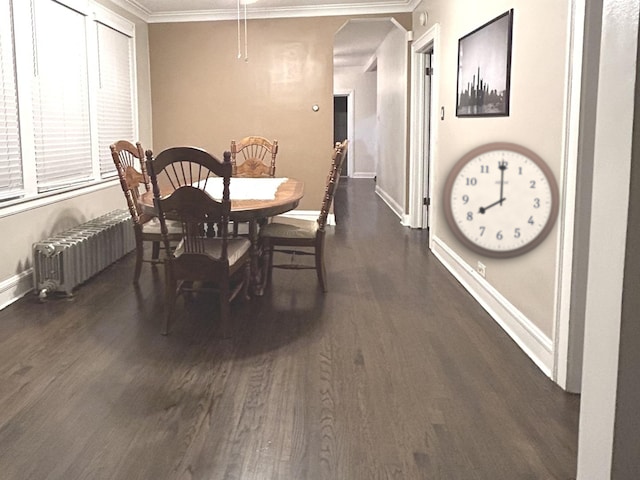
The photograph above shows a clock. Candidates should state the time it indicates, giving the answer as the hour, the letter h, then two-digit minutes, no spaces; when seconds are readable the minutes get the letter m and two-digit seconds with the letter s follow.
8h00
